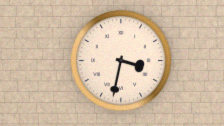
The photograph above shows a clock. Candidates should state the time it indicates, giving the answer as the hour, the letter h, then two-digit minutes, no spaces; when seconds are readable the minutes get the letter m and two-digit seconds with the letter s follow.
3h32
